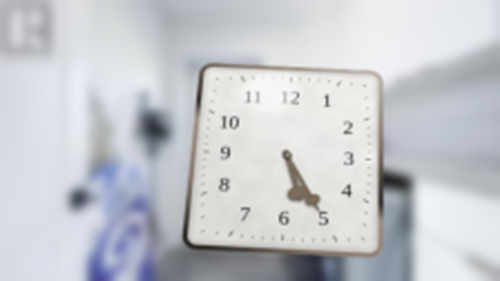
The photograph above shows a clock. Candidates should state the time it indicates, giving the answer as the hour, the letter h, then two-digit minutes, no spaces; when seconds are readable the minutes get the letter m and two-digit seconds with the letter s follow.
5h25
